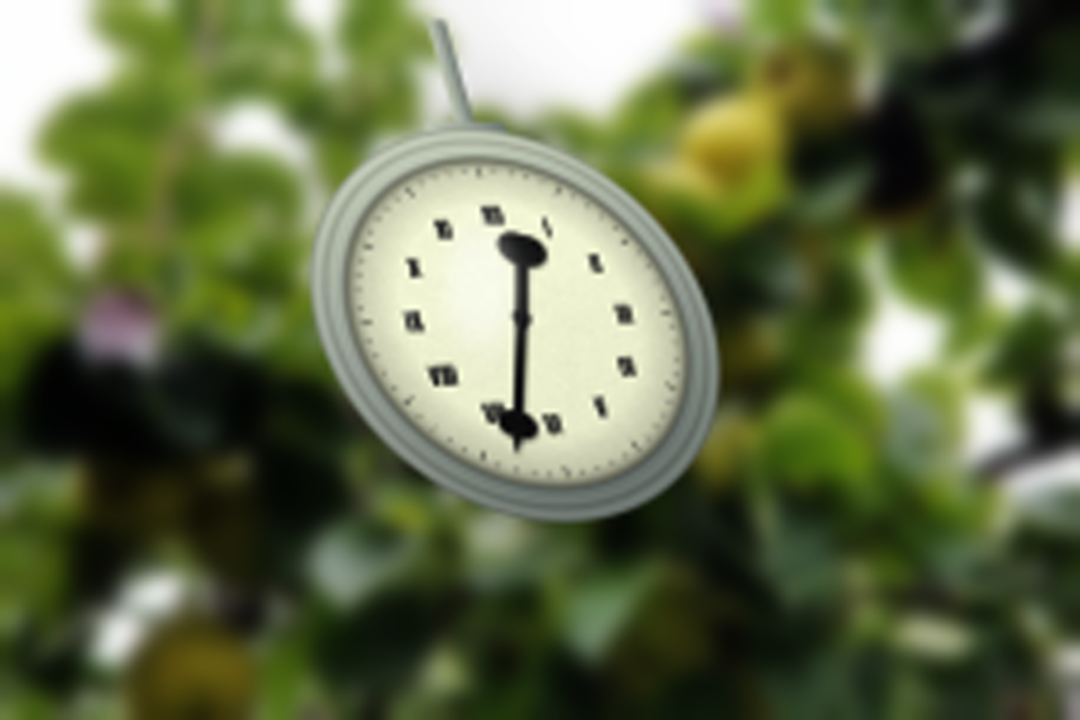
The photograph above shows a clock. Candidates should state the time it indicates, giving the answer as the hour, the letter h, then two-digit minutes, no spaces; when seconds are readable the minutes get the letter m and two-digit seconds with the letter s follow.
12h33
